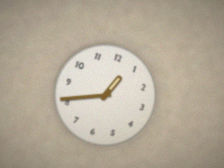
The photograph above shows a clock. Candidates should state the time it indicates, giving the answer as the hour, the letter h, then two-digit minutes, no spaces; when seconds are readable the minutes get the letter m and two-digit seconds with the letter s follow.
12h41
